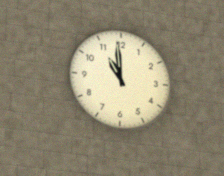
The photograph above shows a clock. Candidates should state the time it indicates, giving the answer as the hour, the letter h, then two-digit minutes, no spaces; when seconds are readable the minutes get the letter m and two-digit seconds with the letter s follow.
10h59
